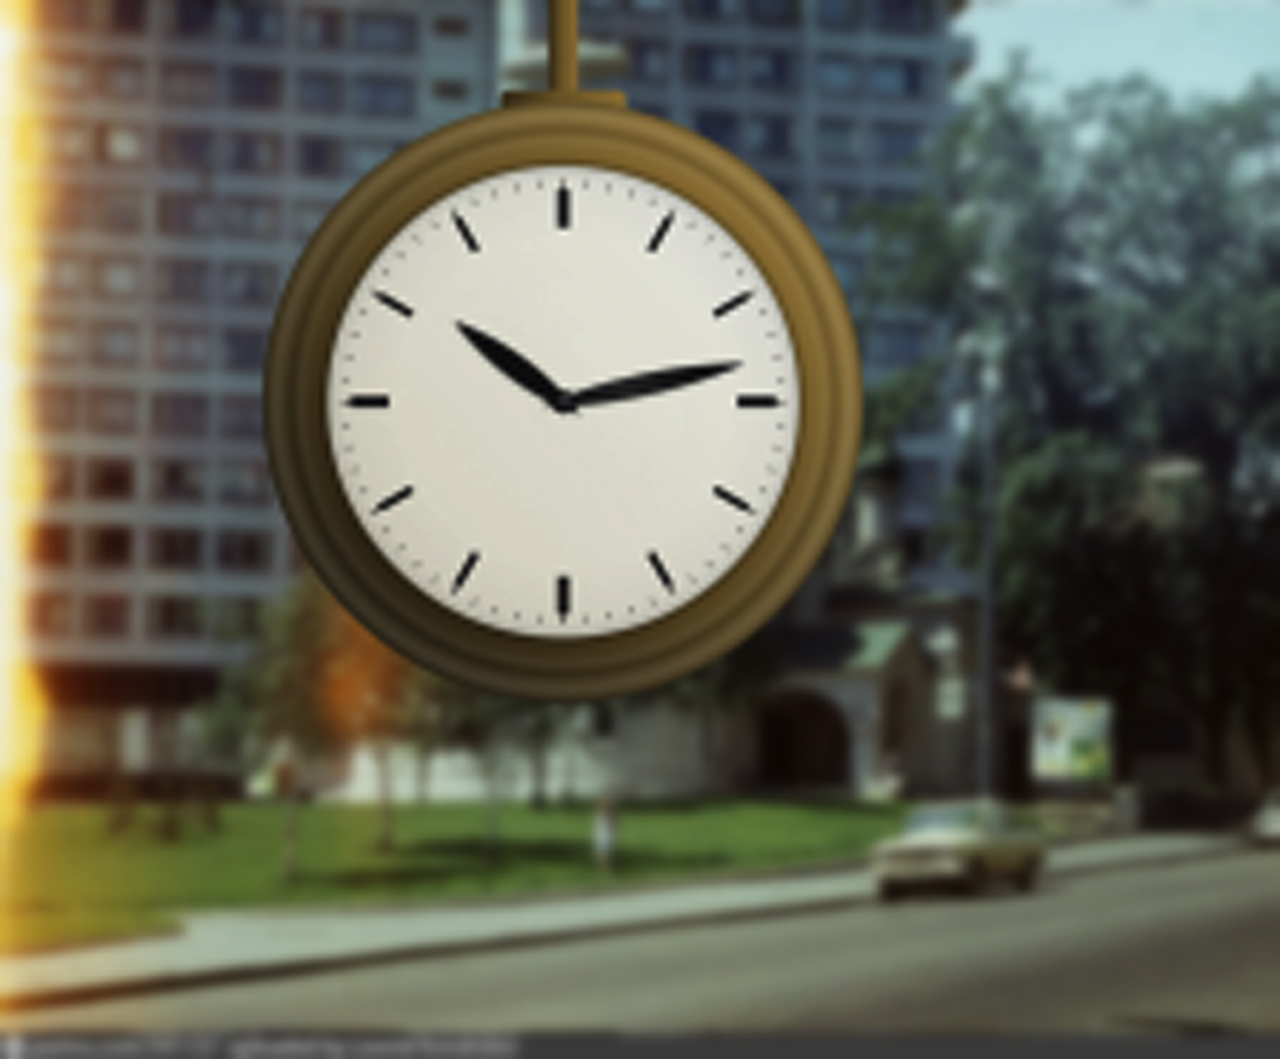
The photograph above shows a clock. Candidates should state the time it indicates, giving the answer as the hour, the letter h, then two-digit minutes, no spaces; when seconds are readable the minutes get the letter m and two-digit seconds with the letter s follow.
10h13
